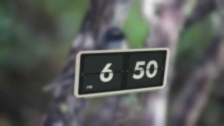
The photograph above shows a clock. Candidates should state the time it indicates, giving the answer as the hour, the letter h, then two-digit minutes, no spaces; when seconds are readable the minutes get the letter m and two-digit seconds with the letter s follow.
6h50
